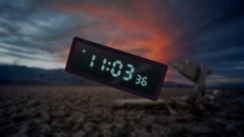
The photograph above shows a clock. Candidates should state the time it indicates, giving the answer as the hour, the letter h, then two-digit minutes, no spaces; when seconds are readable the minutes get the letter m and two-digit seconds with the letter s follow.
11h03m36s
